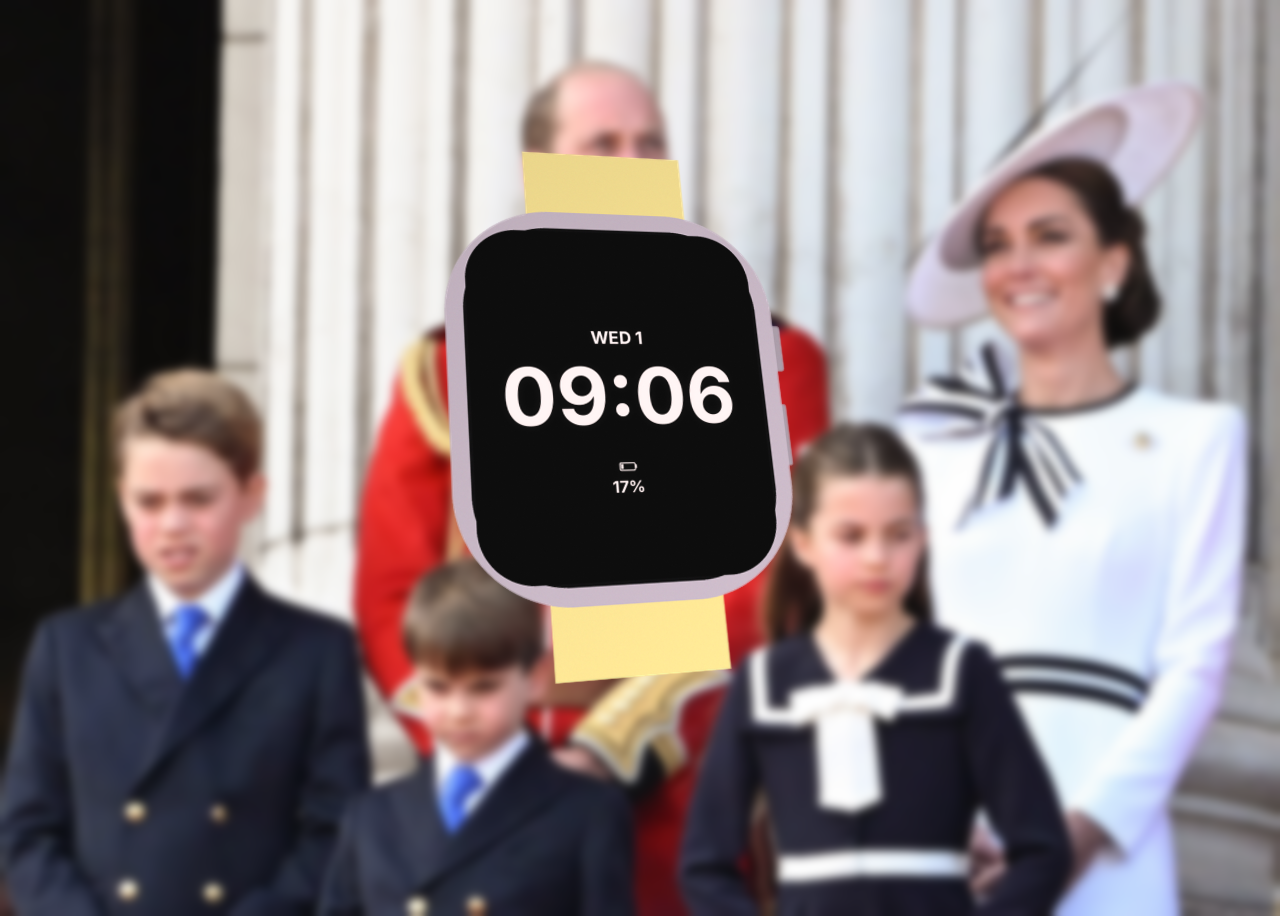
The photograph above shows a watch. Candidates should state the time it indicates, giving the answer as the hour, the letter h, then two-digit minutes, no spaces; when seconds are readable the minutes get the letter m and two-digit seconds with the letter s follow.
9h06
